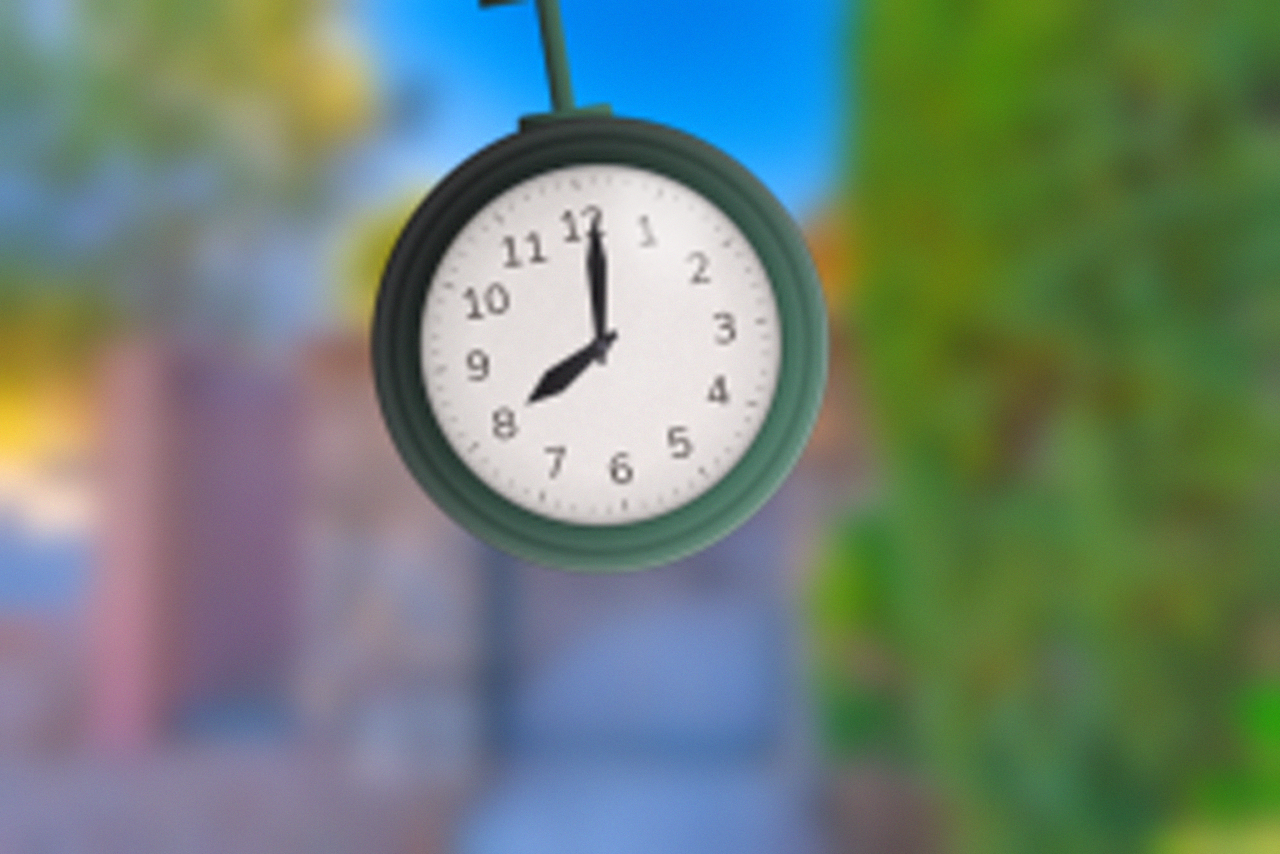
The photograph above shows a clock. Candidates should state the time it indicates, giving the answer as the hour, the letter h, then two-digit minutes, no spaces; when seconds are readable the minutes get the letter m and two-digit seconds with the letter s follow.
8h01
